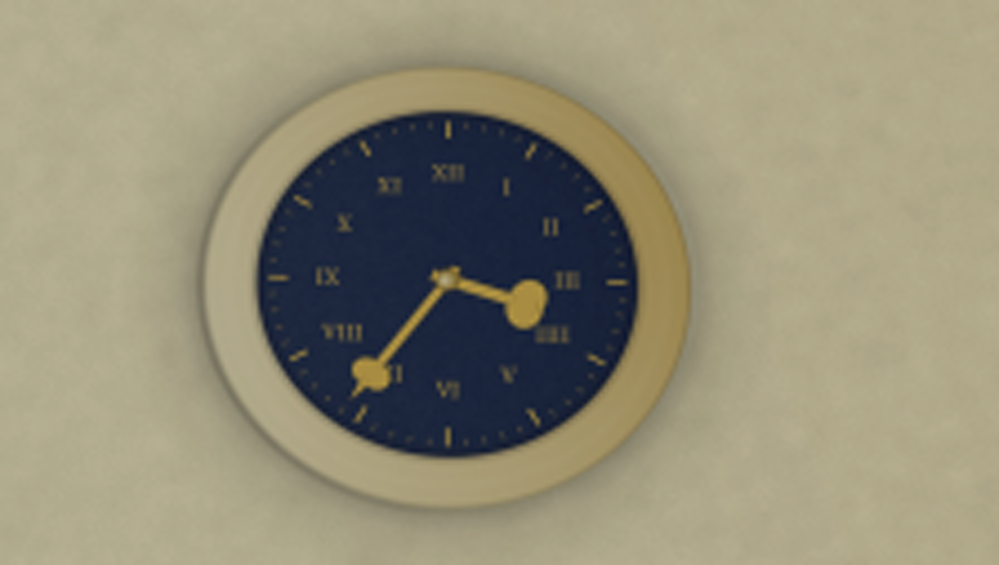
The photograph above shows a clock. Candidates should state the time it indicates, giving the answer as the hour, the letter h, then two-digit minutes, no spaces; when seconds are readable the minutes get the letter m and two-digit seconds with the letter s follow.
3h36
